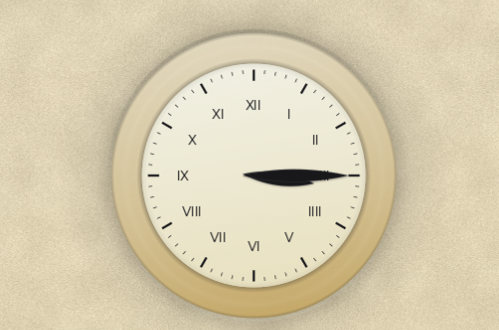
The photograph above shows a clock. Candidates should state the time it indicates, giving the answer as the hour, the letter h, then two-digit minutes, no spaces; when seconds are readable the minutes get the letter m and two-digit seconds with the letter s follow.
3h15
